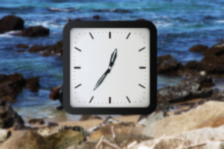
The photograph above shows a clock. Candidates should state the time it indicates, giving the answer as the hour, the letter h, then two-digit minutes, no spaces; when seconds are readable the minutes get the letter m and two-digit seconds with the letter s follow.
12h36
